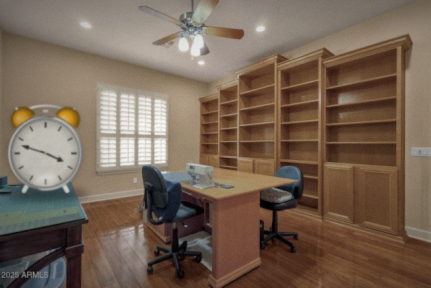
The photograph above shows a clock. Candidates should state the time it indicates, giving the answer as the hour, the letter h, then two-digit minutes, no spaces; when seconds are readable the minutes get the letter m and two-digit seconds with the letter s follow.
3h48
